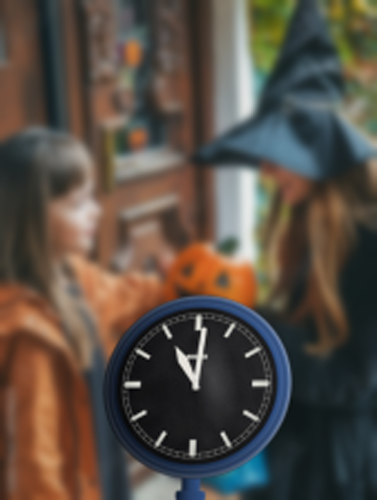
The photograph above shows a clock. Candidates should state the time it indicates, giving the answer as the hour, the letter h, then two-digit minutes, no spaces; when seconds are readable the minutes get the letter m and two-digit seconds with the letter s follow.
11h01
